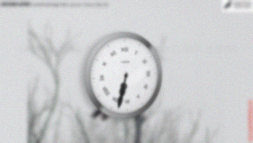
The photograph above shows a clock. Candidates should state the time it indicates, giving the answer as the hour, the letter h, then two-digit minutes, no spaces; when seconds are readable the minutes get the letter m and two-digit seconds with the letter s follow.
6h33
